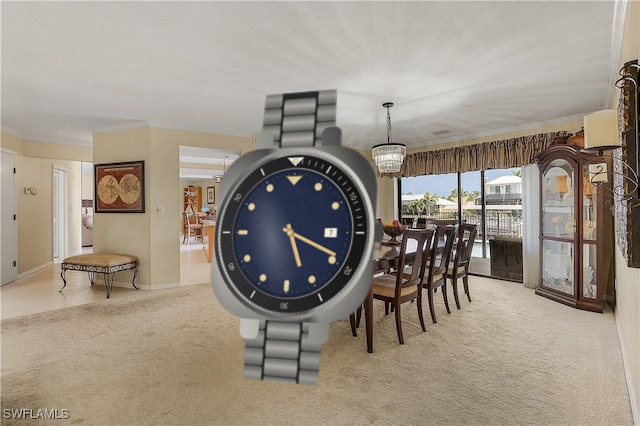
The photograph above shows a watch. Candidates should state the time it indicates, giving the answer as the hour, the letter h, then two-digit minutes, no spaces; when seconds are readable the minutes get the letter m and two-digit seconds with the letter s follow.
5h19
